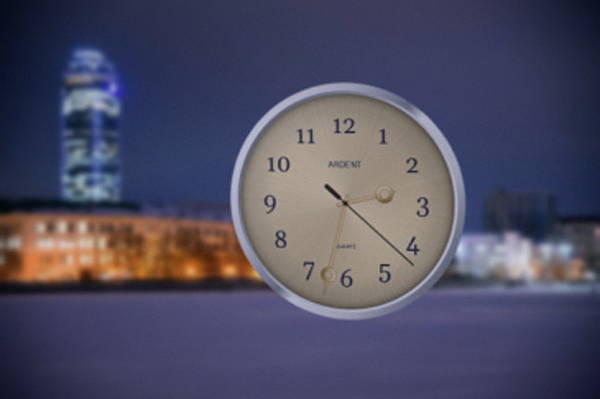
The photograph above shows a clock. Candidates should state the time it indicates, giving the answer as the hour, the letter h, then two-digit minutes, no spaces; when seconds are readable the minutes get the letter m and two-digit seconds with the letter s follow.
2h32m22s
